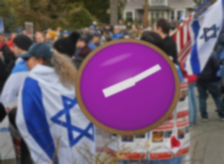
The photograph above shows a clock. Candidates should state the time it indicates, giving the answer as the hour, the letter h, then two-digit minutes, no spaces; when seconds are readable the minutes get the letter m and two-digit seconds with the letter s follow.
8h10
